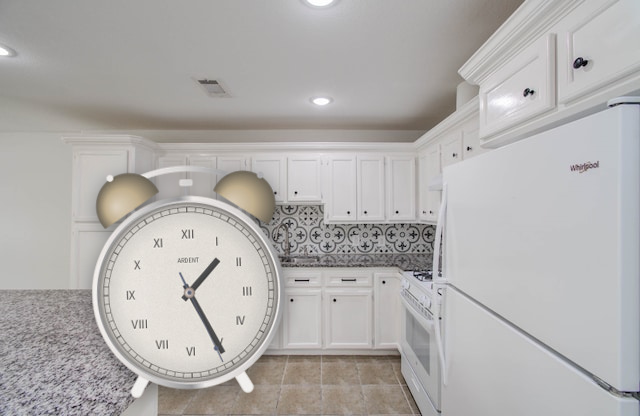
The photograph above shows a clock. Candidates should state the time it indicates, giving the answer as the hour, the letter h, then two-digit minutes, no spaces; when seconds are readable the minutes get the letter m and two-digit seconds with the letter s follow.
1h25m26s
